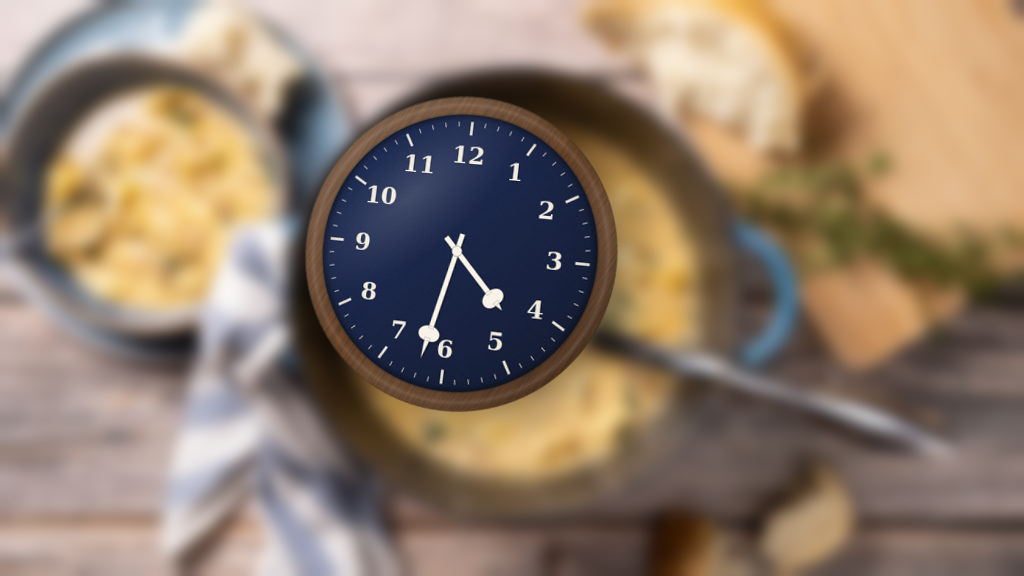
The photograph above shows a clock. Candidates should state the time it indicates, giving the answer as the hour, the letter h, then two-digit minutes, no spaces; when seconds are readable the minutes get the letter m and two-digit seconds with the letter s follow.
4h32
